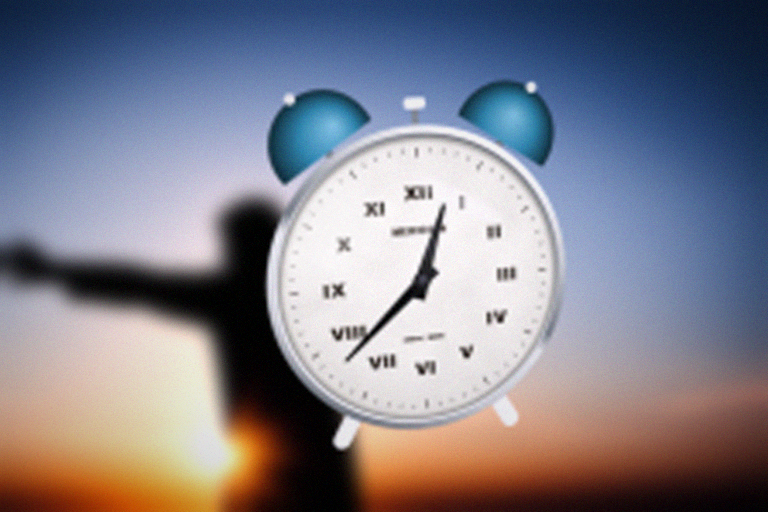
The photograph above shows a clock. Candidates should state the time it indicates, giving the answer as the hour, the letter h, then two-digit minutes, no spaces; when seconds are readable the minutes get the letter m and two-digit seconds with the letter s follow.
12h38
